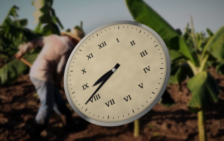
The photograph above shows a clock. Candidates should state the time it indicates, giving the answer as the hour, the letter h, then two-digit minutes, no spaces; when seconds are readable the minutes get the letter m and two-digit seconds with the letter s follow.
8h41
